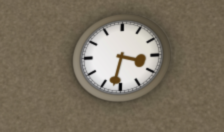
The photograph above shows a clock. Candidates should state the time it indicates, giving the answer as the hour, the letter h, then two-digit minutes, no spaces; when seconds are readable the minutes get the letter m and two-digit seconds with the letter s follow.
3h32
